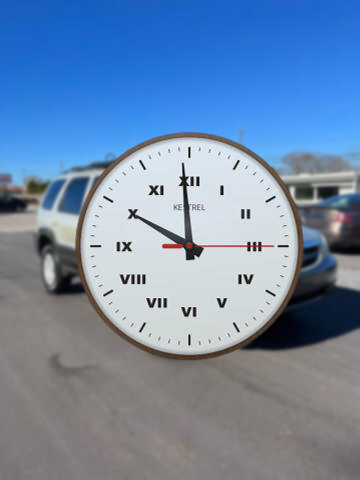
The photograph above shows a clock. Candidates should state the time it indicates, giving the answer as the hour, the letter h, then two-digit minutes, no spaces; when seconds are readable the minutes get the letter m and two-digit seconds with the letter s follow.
9h59m15s
